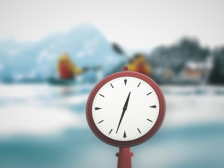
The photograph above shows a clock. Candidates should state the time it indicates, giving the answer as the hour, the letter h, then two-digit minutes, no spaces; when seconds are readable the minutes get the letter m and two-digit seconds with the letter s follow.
12h33
